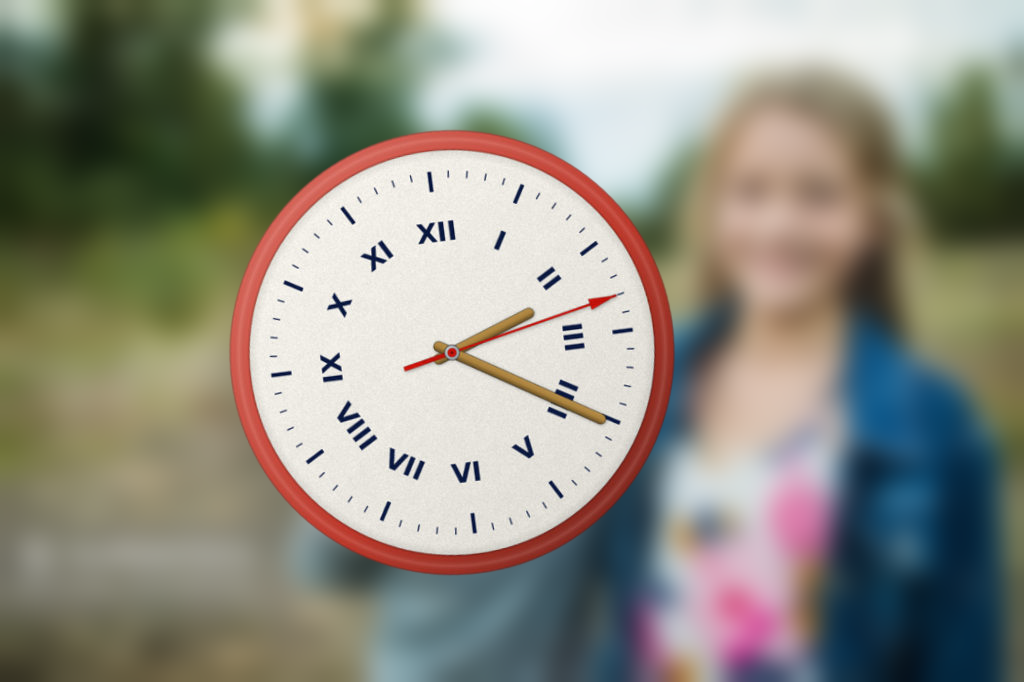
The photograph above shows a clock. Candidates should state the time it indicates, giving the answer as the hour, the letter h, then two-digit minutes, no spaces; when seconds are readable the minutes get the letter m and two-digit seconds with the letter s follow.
2h20m13s
